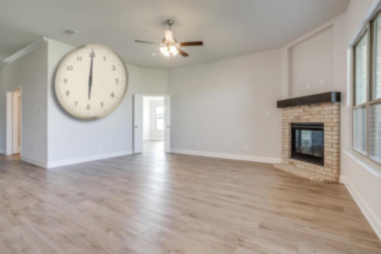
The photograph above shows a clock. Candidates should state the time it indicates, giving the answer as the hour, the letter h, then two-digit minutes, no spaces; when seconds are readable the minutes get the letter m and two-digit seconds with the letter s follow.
6h00
